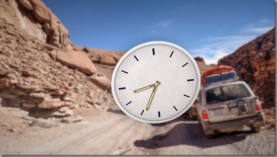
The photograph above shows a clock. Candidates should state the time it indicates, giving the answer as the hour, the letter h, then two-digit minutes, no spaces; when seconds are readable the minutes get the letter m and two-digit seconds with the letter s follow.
8h34
